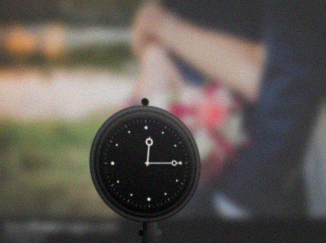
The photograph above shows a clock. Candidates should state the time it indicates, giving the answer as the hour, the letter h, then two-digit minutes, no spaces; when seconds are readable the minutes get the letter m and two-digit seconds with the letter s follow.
12h15
